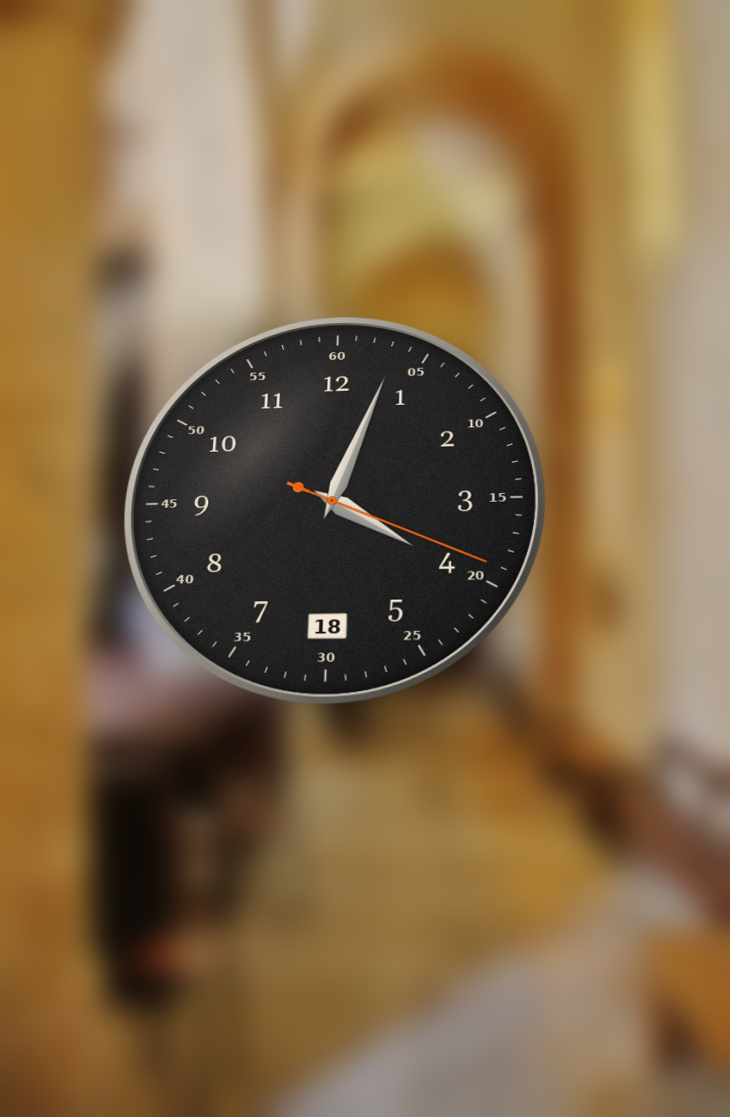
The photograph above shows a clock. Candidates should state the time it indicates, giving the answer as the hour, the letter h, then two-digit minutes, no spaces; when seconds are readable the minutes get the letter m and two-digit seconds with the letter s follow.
4h03m19s
